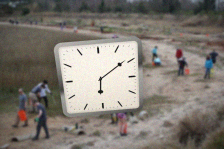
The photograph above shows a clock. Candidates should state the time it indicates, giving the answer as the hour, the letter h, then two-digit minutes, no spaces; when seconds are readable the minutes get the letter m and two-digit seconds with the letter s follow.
6h09
